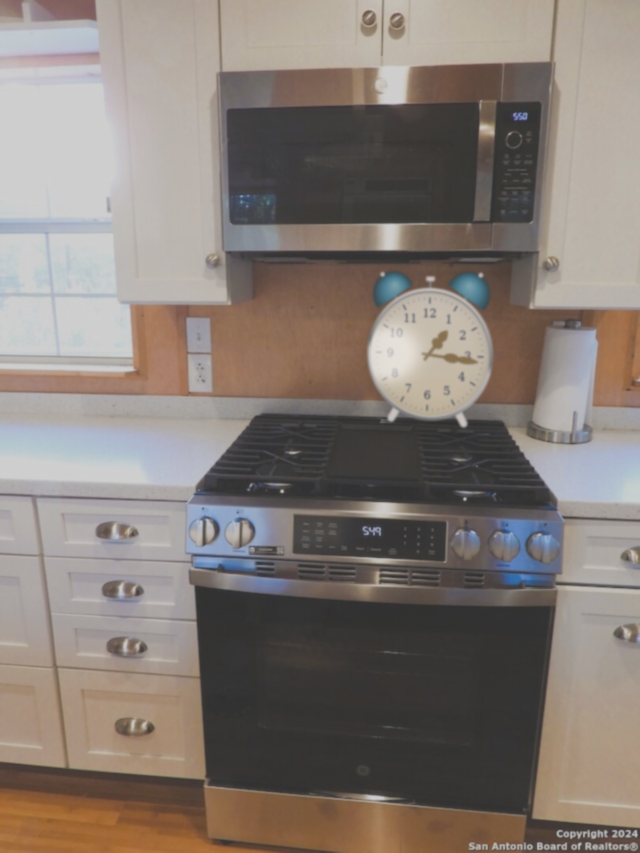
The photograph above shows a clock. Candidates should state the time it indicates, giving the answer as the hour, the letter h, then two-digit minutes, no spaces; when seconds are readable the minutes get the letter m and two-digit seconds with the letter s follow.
1h16
